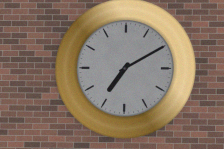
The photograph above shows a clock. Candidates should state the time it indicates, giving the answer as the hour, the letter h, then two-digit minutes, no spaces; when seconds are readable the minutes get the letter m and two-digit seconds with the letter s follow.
7h10
